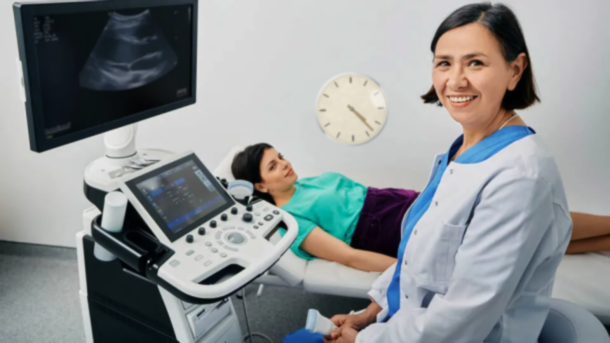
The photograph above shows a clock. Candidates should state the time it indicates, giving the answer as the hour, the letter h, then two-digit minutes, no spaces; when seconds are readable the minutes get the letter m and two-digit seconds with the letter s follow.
4h23
